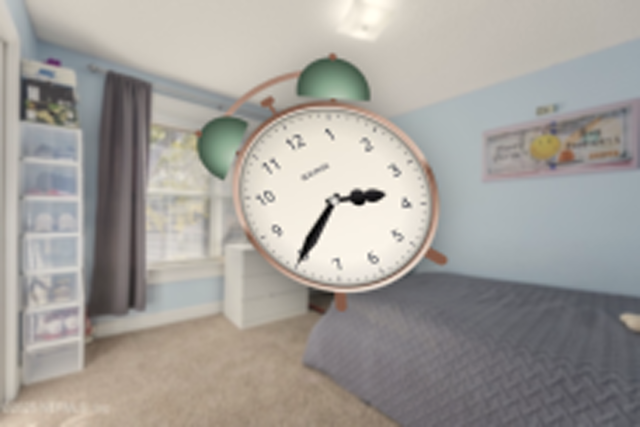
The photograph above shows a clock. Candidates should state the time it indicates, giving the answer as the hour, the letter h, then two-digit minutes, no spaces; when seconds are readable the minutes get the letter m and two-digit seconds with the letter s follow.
3h40
